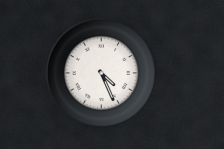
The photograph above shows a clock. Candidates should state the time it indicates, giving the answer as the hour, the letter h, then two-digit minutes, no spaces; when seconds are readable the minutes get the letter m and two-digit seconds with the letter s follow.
4h26
